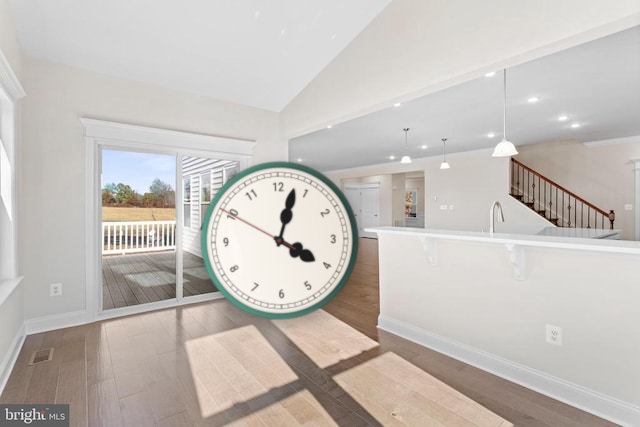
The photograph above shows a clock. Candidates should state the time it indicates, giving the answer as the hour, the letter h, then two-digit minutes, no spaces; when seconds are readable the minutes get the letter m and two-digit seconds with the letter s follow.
4h02m50s
